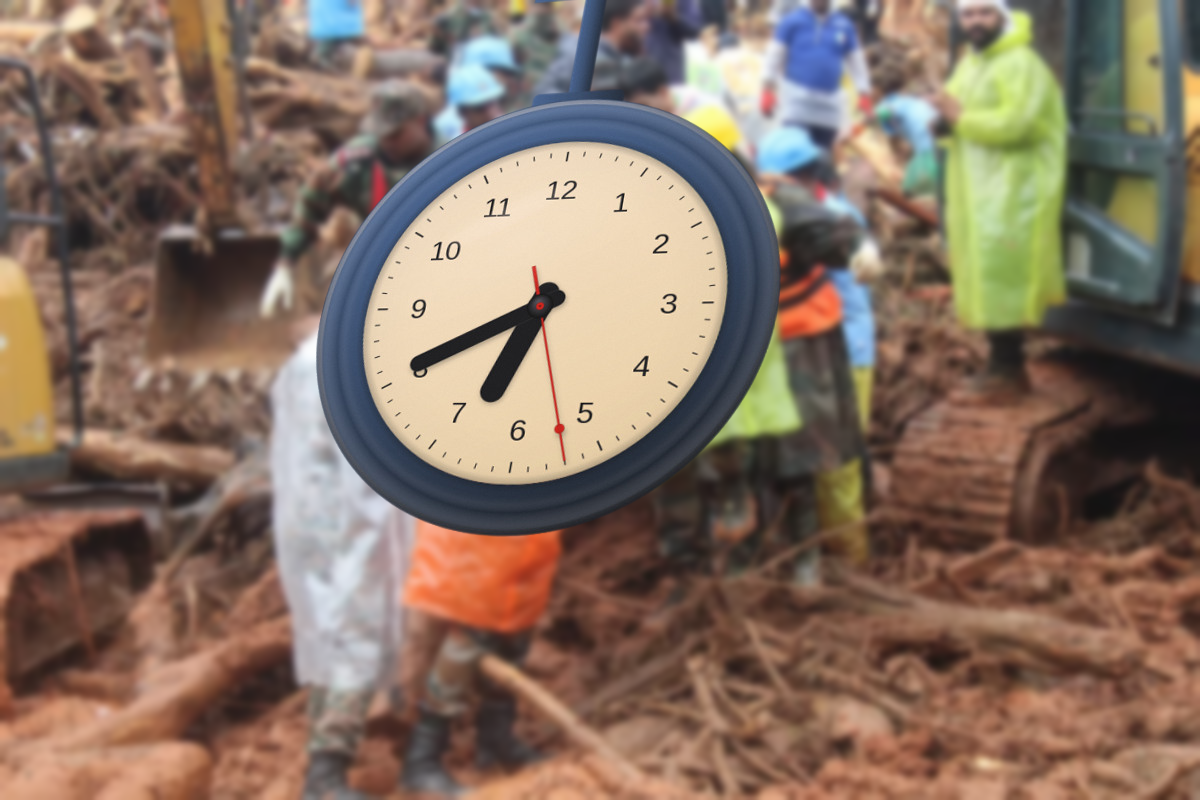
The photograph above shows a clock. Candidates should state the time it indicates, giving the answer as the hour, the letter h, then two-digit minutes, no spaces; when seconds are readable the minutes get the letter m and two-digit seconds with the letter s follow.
6h40m27s
